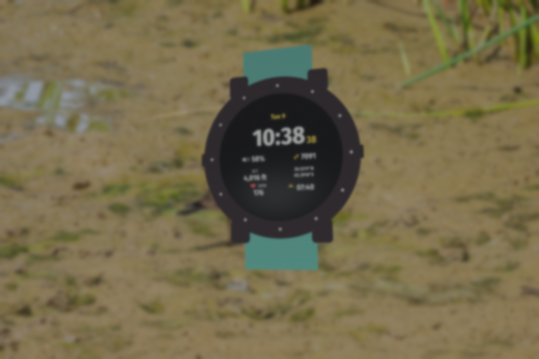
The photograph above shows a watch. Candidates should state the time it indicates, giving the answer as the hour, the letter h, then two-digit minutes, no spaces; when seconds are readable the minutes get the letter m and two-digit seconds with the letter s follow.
10h38
